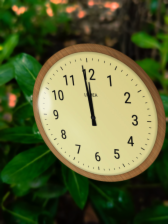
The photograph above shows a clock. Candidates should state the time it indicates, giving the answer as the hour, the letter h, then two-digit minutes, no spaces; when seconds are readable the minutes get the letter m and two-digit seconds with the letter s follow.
11h59
